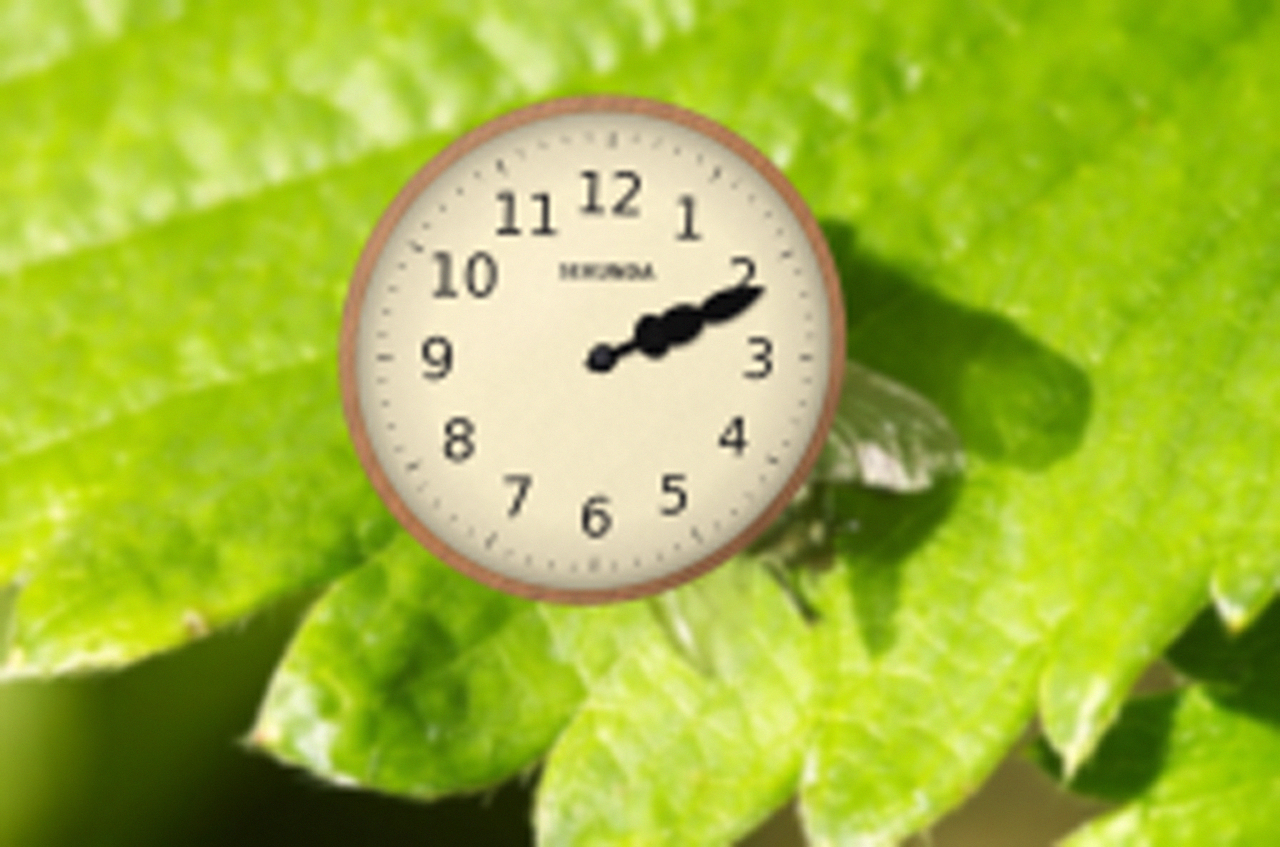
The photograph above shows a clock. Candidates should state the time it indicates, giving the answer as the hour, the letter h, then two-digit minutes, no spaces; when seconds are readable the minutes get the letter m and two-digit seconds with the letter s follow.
2h11
